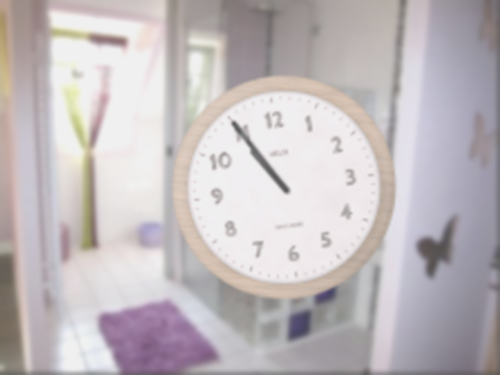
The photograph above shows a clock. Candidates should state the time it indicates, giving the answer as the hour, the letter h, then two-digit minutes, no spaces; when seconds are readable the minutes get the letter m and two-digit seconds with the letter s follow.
10h55
